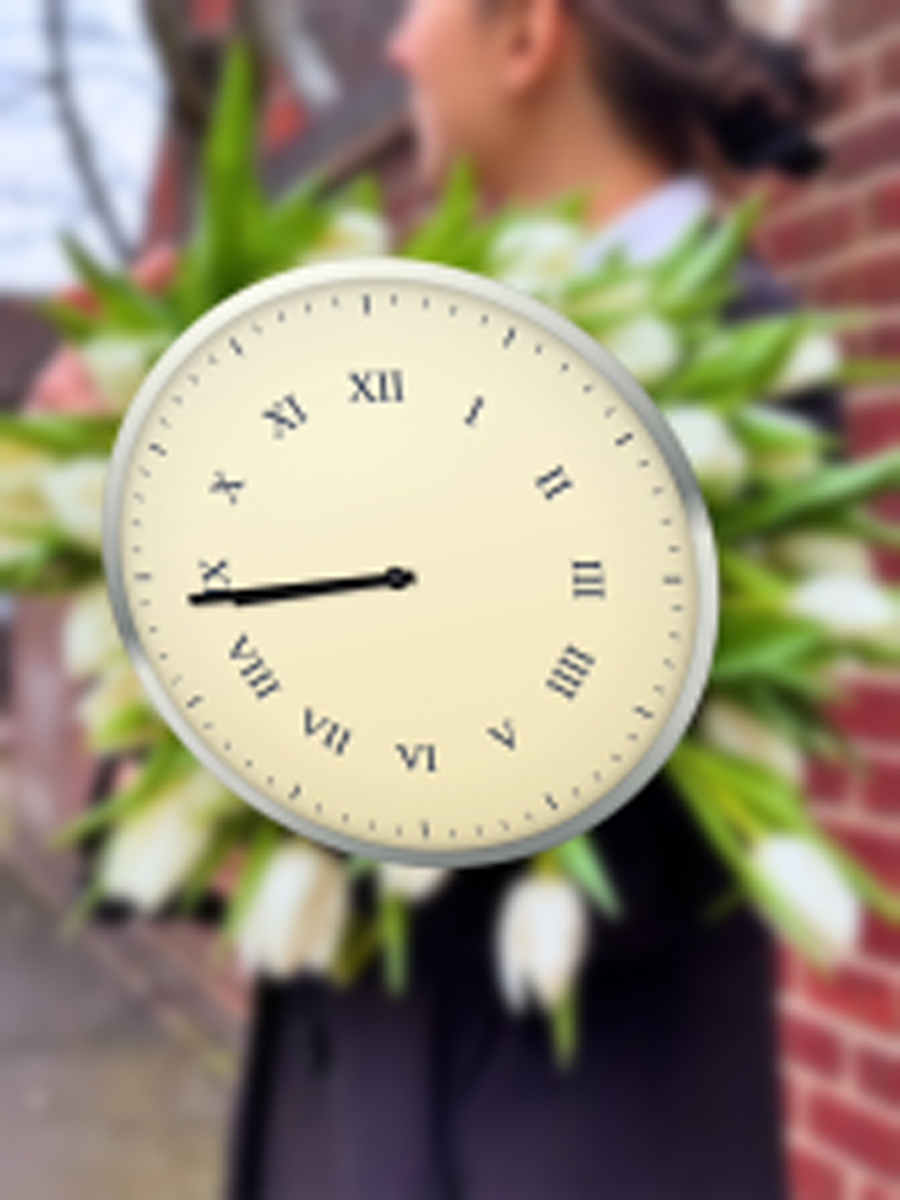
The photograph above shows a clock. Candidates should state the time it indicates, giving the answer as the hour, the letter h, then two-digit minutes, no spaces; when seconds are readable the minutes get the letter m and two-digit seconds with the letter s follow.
8h44
